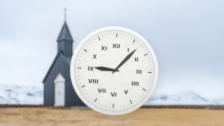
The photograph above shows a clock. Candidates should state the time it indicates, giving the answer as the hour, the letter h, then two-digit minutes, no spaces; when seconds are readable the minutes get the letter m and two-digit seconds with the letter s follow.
9h07
